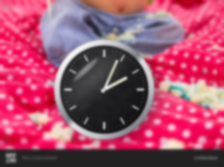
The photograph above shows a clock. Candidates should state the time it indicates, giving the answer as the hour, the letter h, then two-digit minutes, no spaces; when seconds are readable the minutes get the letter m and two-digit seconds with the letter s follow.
2h04
